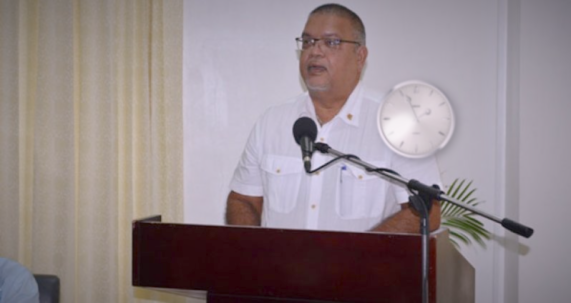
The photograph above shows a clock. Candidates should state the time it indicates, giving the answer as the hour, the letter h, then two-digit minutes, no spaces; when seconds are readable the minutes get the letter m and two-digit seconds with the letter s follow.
1h56
